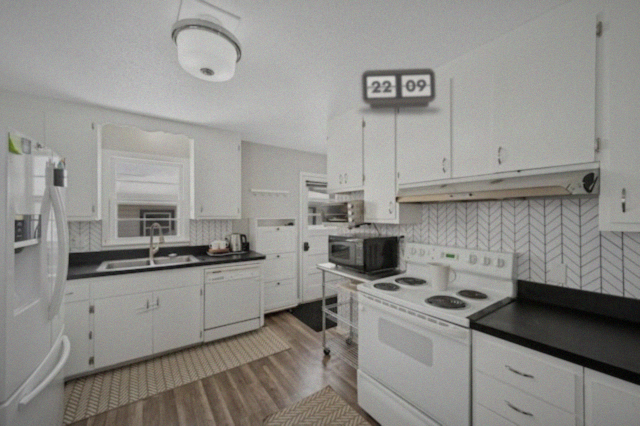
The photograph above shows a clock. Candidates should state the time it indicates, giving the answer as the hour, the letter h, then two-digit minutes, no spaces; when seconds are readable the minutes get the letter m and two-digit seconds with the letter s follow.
22h09
